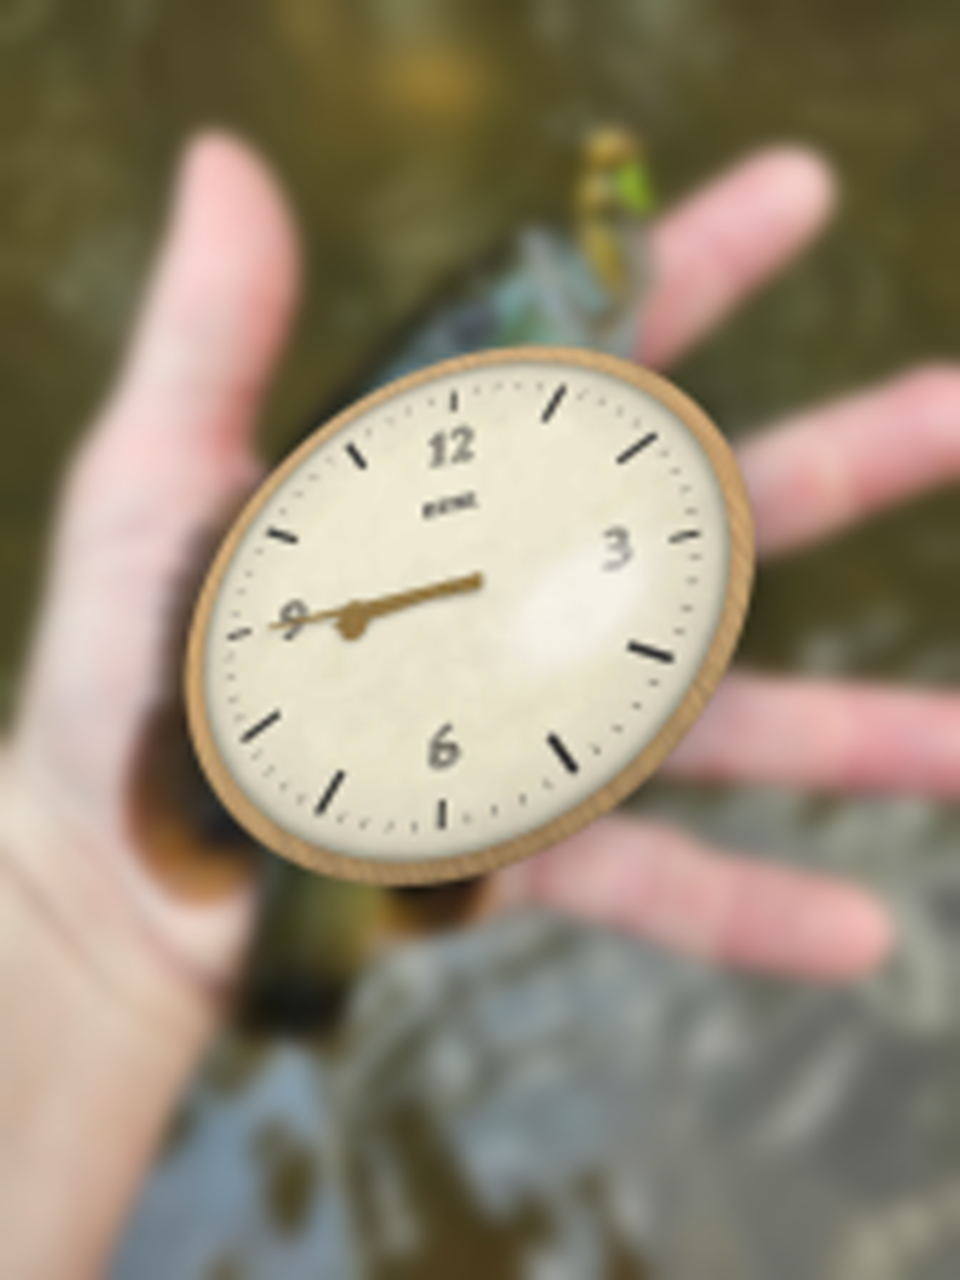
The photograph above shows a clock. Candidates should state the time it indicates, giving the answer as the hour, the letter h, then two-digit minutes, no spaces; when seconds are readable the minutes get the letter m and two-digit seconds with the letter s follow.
8h45
